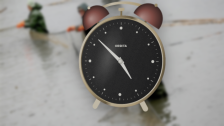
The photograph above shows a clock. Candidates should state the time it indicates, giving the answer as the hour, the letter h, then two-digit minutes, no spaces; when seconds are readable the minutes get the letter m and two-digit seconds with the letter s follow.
4h52
